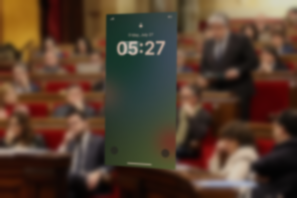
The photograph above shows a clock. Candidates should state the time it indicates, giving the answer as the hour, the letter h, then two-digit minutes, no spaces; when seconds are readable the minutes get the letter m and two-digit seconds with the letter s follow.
5h27
